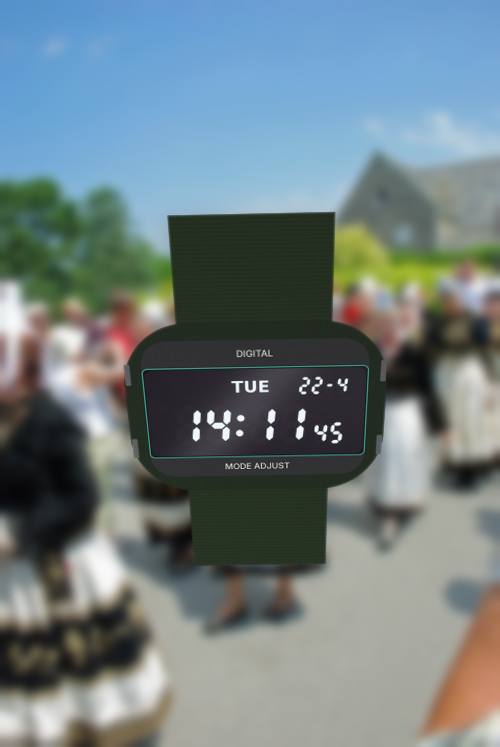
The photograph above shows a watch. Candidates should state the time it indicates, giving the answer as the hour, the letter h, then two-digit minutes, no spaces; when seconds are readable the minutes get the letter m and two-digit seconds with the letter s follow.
14h11m45s
